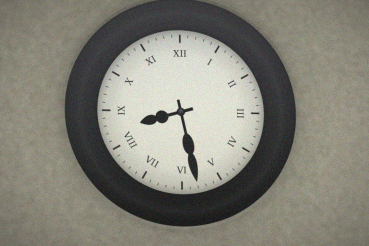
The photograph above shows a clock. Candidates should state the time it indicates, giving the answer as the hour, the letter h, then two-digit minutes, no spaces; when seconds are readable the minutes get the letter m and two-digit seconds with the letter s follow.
8h28
